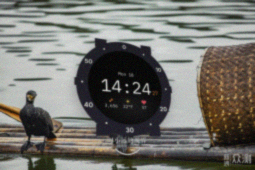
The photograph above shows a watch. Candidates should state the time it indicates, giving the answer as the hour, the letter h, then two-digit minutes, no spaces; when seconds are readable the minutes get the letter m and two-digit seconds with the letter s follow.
14h24
